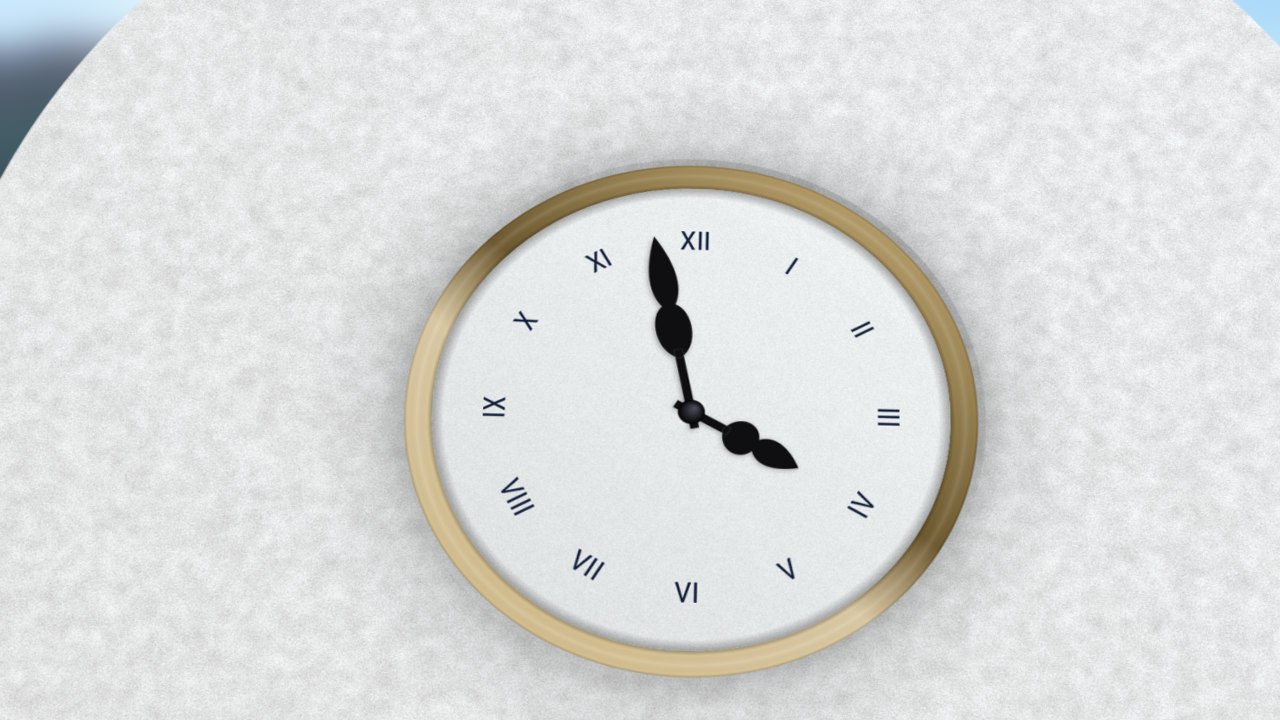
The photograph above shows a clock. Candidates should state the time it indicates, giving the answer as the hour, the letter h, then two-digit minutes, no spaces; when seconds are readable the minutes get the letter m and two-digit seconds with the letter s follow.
3h58
